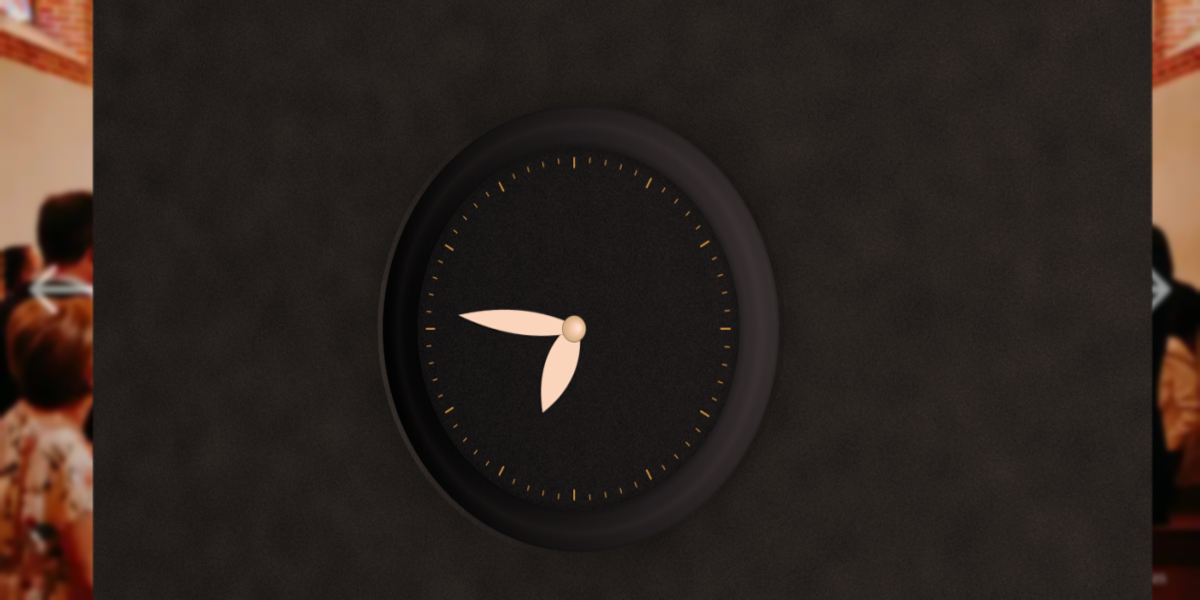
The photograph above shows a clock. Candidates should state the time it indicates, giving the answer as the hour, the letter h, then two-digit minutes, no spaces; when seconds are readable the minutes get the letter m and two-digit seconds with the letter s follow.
6h46
